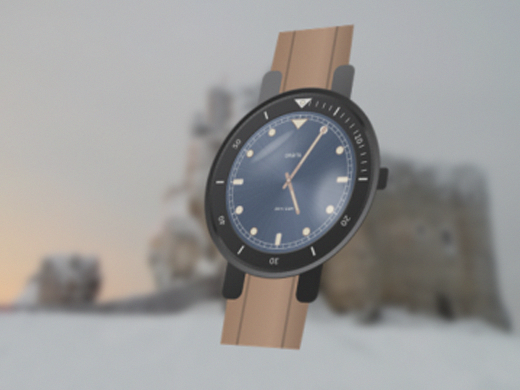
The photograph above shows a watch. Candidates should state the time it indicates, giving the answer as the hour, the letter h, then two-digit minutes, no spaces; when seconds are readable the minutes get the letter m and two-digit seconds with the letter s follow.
5h05
